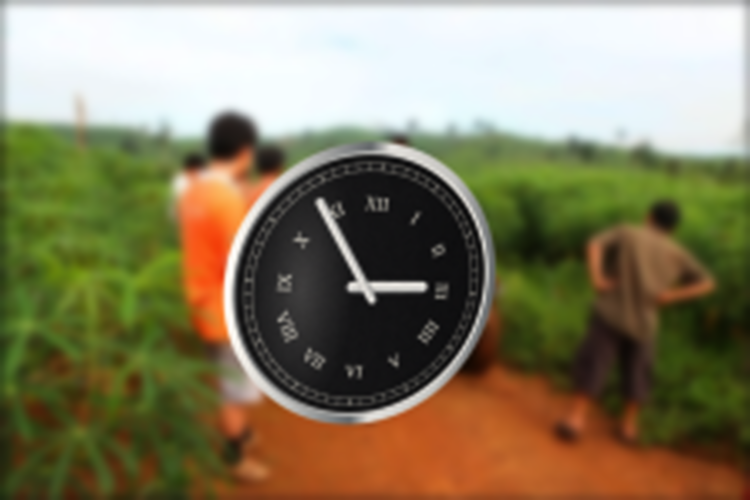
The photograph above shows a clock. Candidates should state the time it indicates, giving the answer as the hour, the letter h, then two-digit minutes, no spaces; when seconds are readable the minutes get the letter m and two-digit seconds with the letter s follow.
2h54
